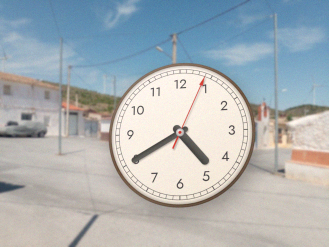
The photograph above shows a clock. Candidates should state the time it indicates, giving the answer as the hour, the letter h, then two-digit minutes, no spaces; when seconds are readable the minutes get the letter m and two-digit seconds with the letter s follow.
4h40m04s
